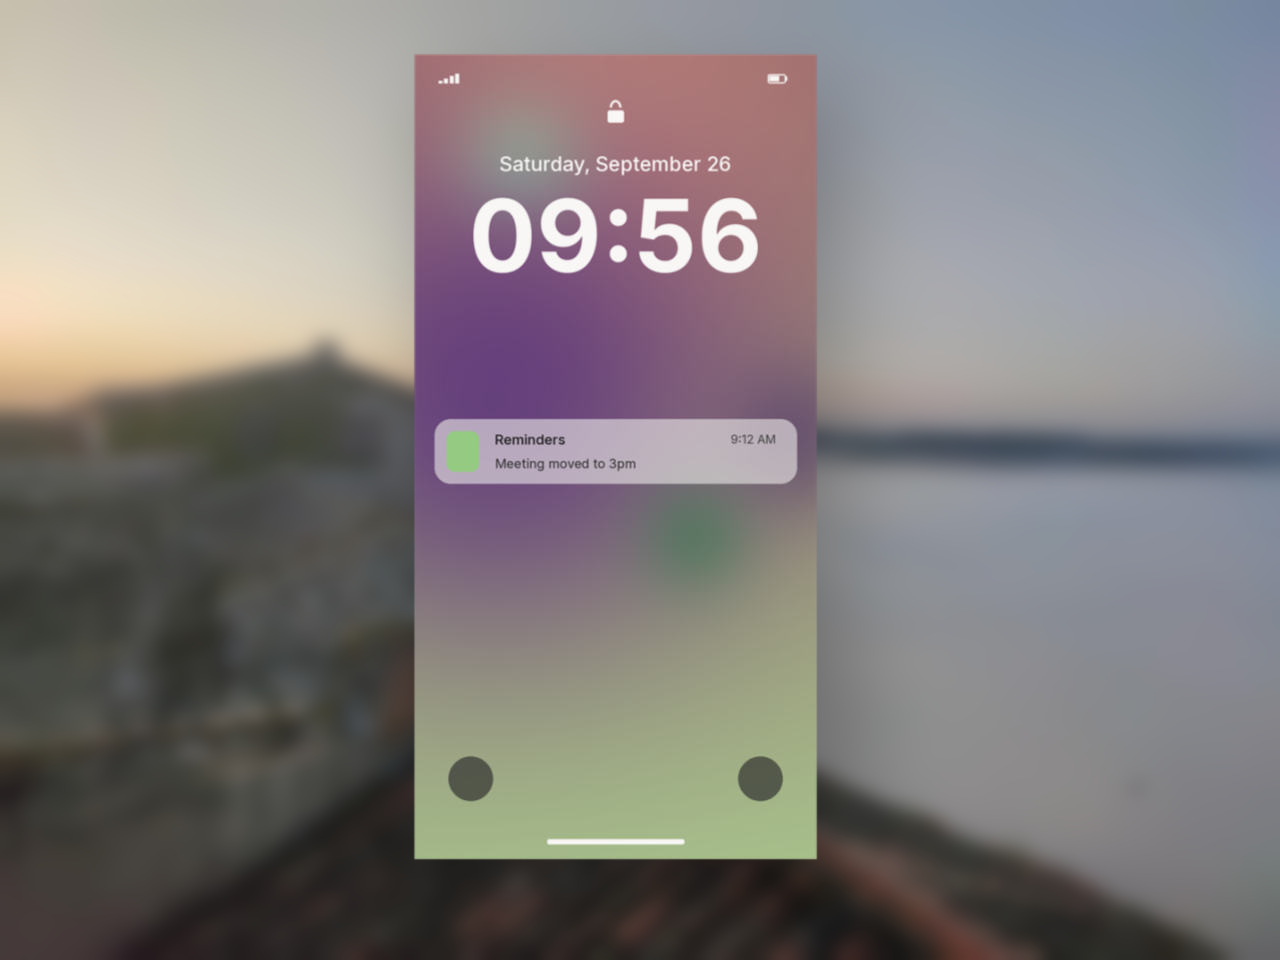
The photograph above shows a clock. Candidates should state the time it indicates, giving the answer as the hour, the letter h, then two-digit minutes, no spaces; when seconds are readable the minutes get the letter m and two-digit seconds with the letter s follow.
9h56
